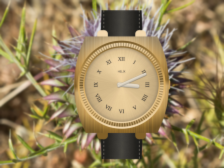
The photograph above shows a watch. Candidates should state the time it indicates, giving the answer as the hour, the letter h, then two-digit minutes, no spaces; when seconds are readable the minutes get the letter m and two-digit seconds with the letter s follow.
3h11
